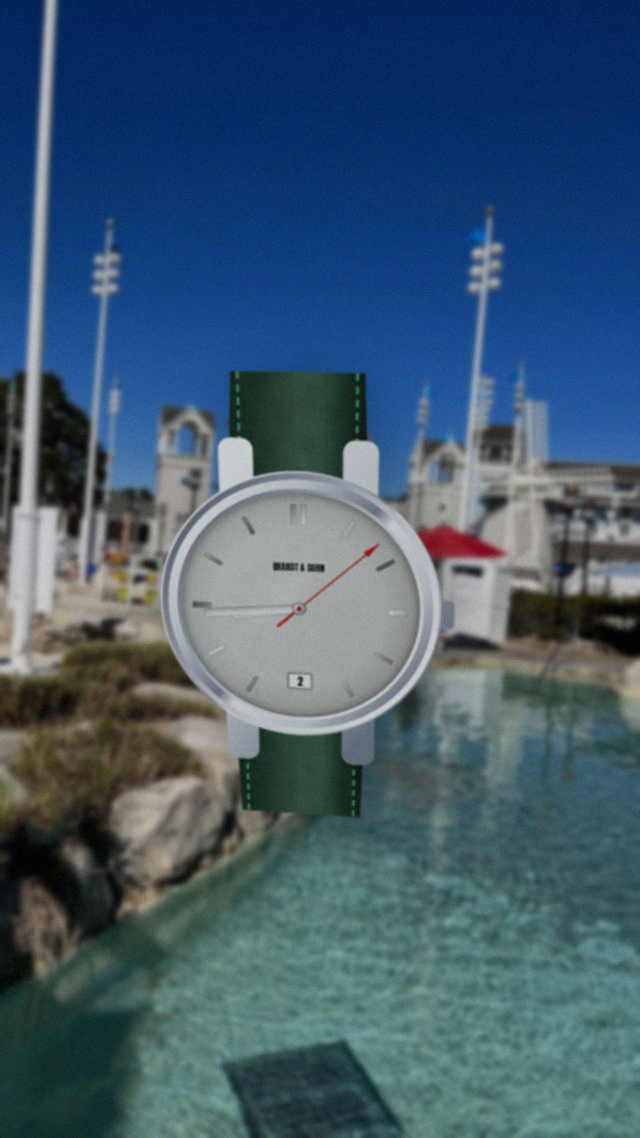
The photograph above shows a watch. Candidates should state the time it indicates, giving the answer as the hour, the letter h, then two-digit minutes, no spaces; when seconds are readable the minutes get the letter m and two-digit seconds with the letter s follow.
8h44m08s
